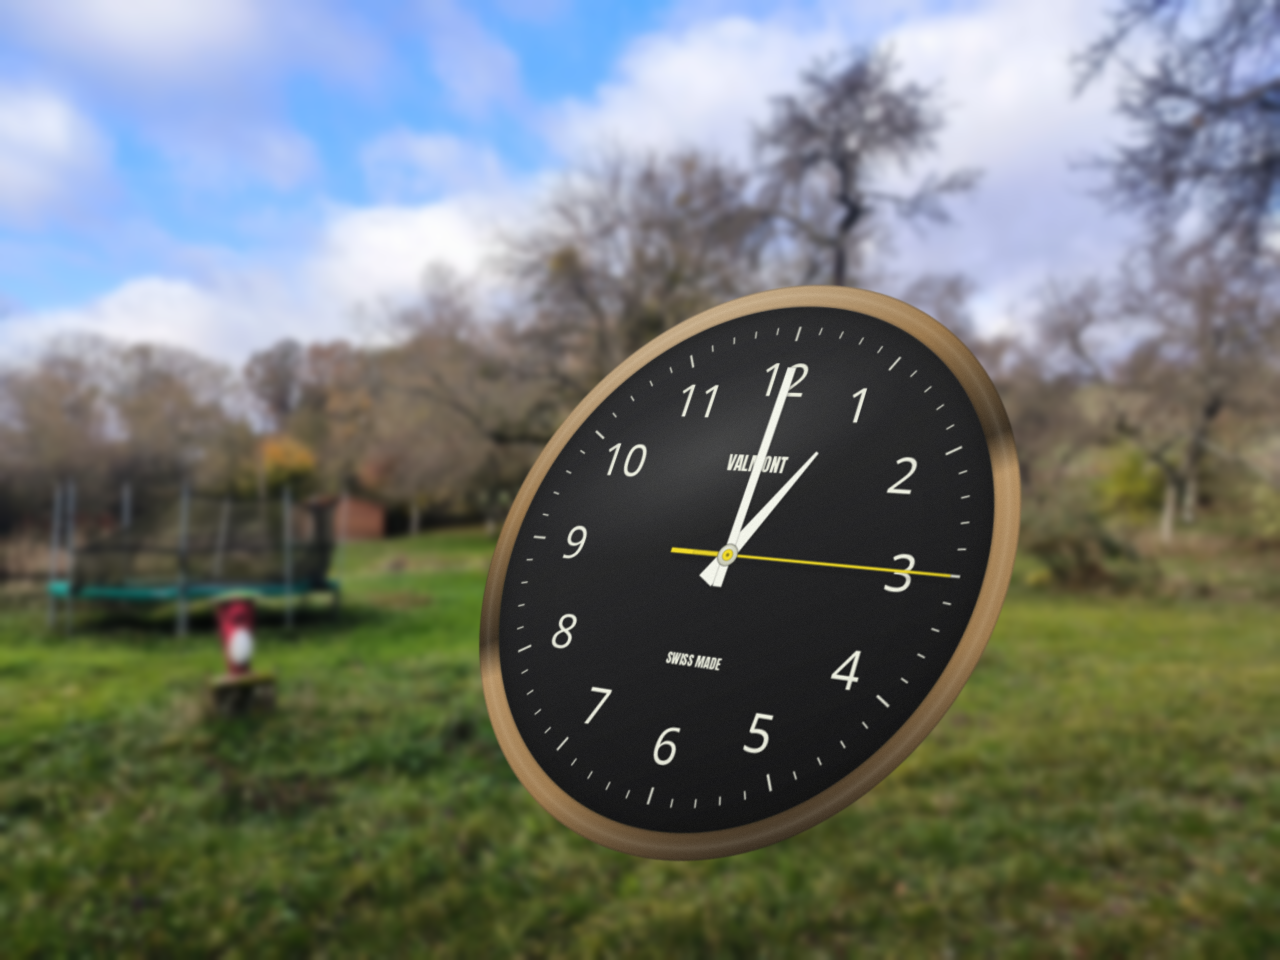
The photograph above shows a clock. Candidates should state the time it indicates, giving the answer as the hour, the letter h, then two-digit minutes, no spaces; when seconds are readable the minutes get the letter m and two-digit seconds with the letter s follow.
1h00m15s
